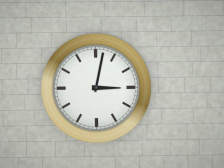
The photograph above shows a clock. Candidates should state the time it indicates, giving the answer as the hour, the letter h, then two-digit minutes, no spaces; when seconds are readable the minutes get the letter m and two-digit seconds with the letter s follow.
3h02
